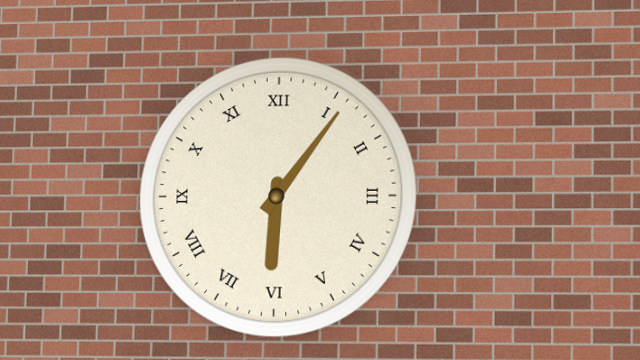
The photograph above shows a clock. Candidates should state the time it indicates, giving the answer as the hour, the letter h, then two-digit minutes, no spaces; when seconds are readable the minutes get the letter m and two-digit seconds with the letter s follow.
6h06
